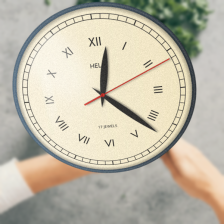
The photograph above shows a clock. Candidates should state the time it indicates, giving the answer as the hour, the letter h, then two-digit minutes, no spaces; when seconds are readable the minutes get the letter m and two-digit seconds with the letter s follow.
12h22m11s
